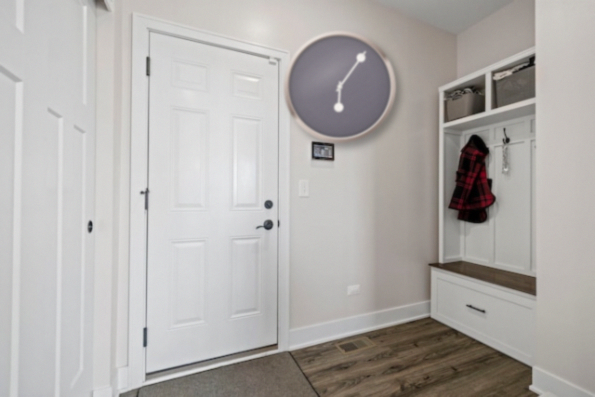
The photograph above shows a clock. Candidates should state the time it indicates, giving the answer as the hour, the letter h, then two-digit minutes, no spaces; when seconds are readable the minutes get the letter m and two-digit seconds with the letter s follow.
6h06
